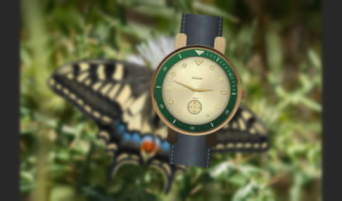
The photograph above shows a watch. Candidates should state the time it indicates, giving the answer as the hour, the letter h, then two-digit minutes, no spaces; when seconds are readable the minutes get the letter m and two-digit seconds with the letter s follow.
2h48
